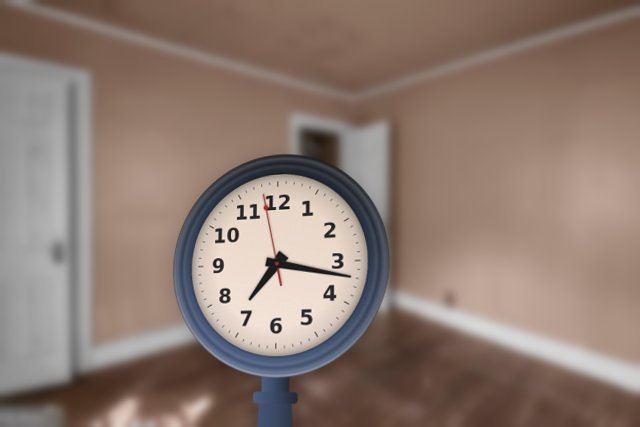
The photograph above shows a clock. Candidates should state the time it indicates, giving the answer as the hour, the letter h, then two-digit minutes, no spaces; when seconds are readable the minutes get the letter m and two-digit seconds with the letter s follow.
7h16m58s
